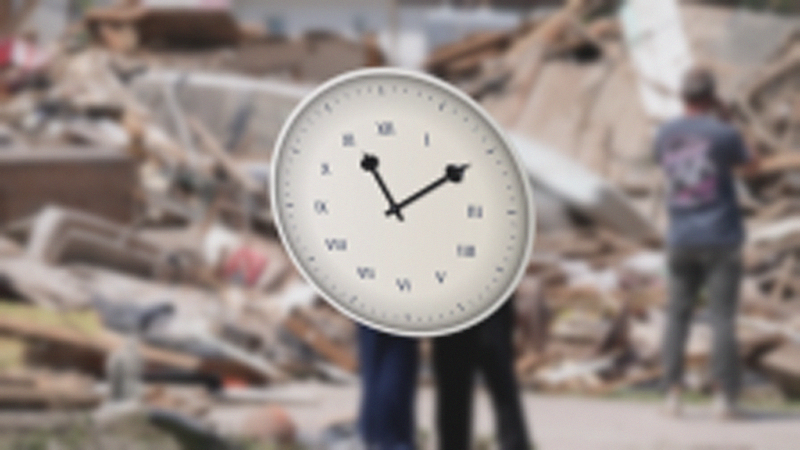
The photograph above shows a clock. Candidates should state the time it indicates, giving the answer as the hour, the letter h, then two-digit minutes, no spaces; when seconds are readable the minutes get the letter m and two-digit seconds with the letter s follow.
11h10
